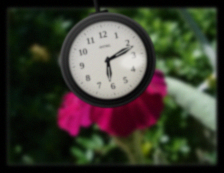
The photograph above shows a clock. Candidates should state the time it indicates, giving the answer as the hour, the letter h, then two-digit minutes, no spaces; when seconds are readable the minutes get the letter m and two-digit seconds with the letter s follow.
6h12
